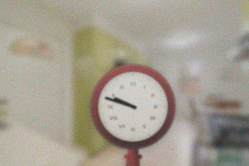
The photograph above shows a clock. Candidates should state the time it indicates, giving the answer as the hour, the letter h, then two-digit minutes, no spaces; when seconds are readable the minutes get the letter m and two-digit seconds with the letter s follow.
9h48
